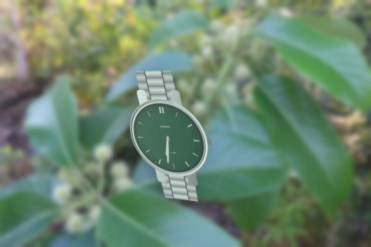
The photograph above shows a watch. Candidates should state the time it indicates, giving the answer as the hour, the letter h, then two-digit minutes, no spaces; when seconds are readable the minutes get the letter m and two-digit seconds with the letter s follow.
6h32
